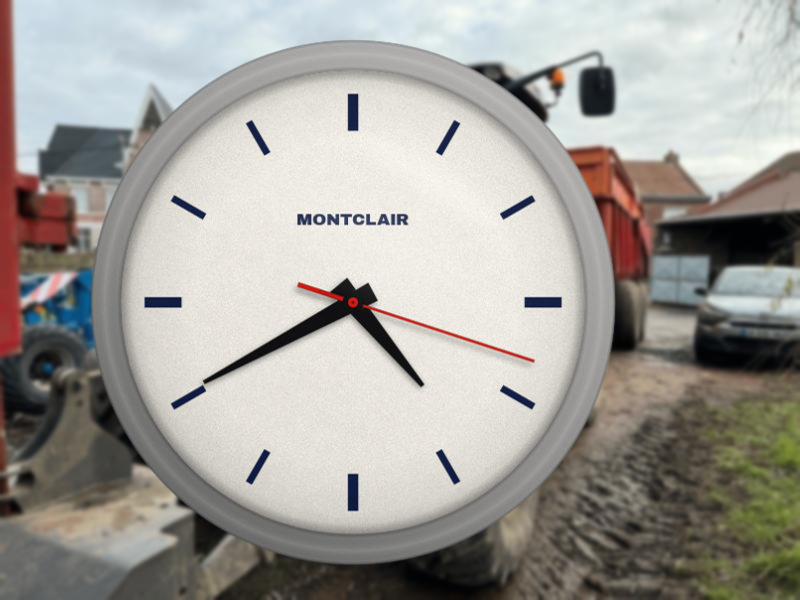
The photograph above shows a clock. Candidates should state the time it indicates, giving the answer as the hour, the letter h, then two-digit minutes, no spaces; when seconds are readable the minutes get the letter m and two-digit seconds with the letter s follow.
4h40m18s
